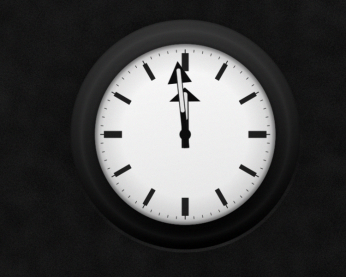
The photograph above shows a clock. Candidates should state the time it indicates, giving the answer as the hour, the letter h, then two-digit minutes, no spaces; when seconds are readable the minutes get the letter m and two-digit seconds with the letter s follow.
11h59
